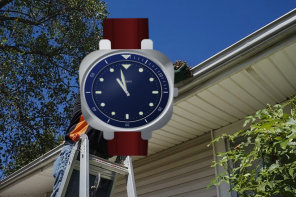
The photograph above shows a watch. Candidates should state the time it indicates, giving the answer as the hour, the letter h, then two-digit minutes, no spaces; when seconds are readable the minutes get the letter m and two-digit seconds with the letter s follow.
10h58
